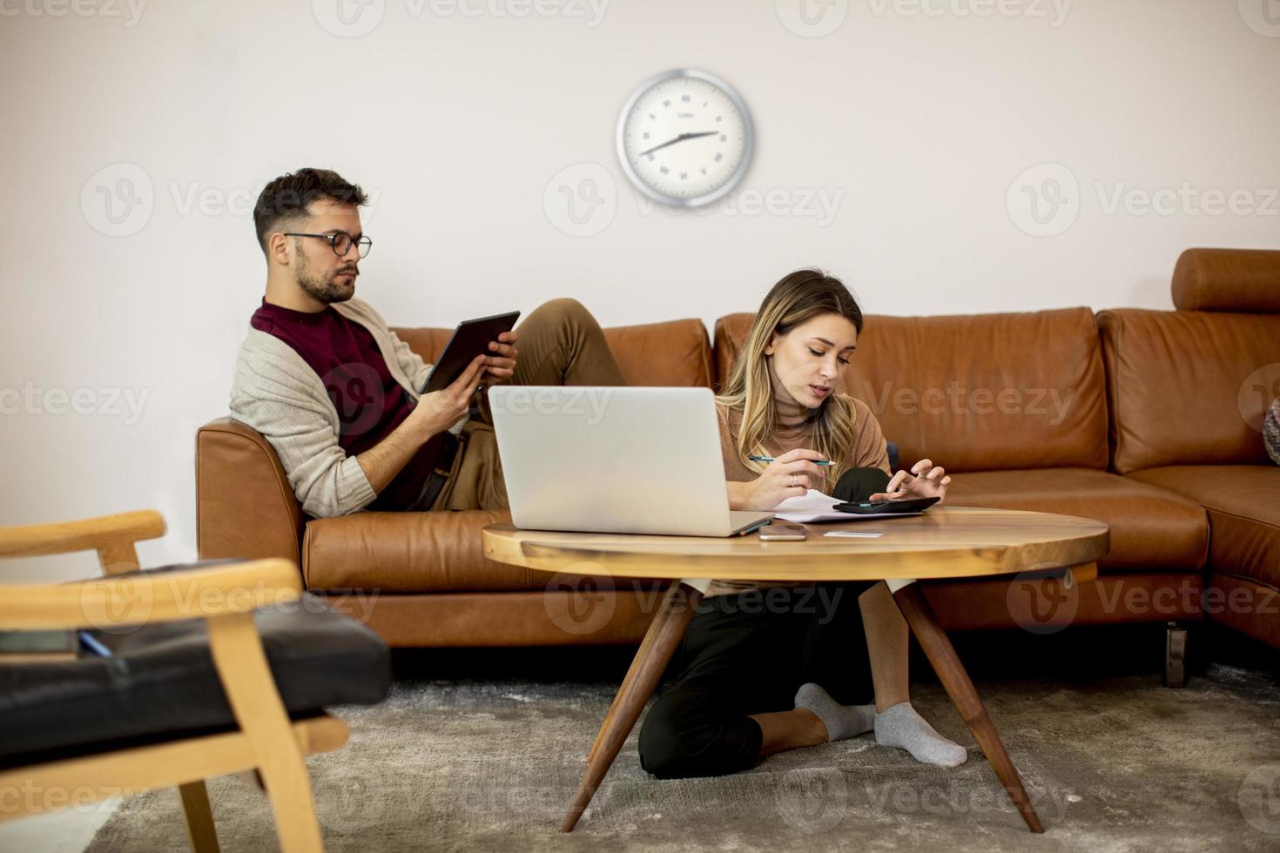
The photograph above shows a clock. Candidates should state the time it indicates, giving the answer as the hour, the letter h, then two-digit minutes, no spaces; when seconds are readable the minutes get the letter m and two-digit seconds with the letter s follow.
2h41
